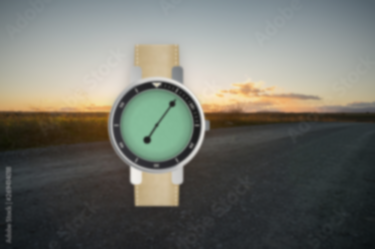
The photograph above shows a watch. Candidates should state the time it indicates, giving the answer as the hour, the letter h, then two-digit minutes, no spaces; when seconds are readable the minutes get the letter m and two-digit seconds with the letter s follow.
7h06
